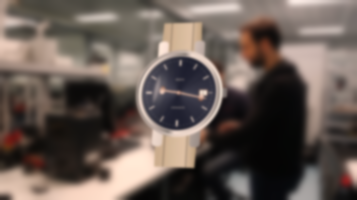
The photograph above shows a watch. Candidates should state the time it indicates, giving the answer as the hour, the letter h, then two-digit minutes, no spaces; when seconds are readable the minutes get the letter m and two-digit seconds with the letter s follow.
9h17
